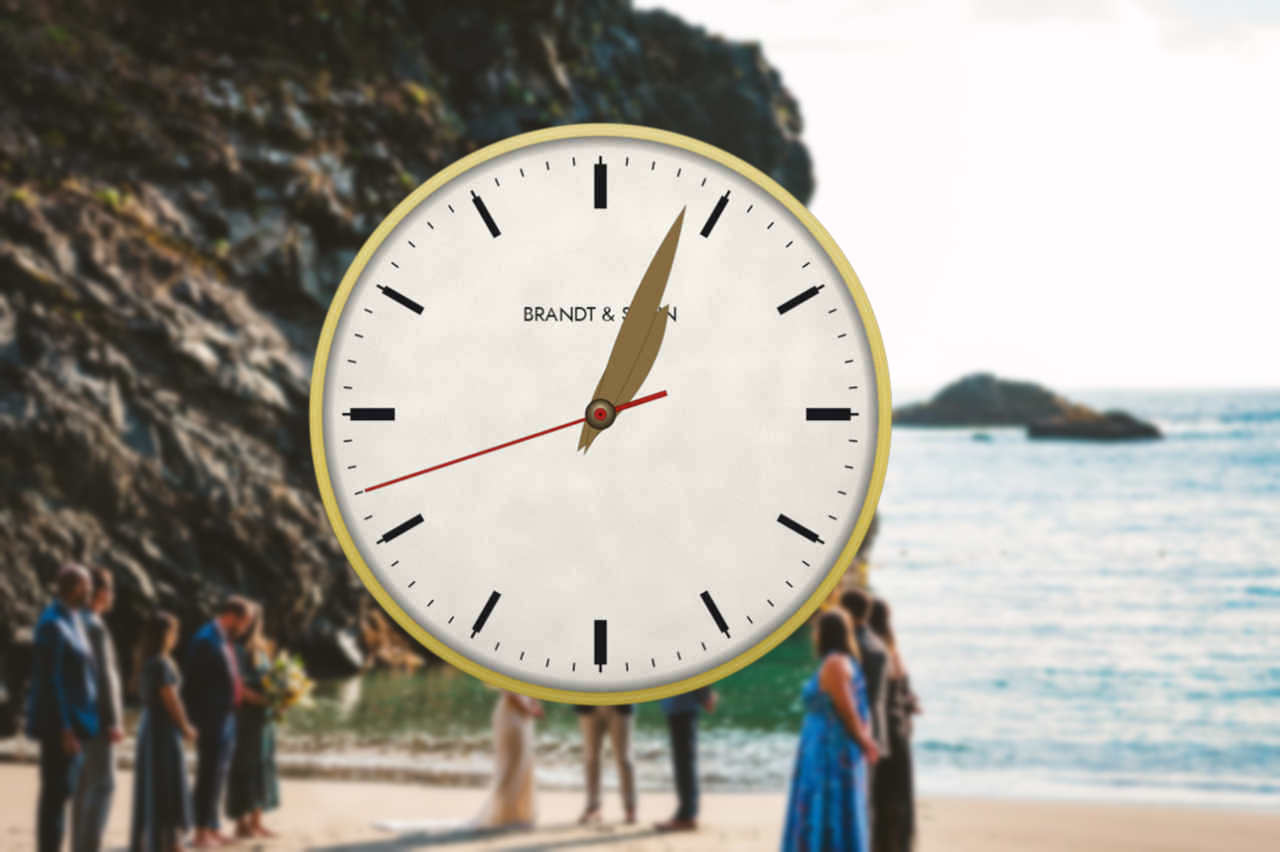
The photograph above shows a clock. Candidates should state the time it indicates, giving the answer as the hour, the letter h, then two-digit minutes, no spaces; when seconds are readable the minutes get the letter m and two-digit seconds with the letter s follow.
1h03m42s
